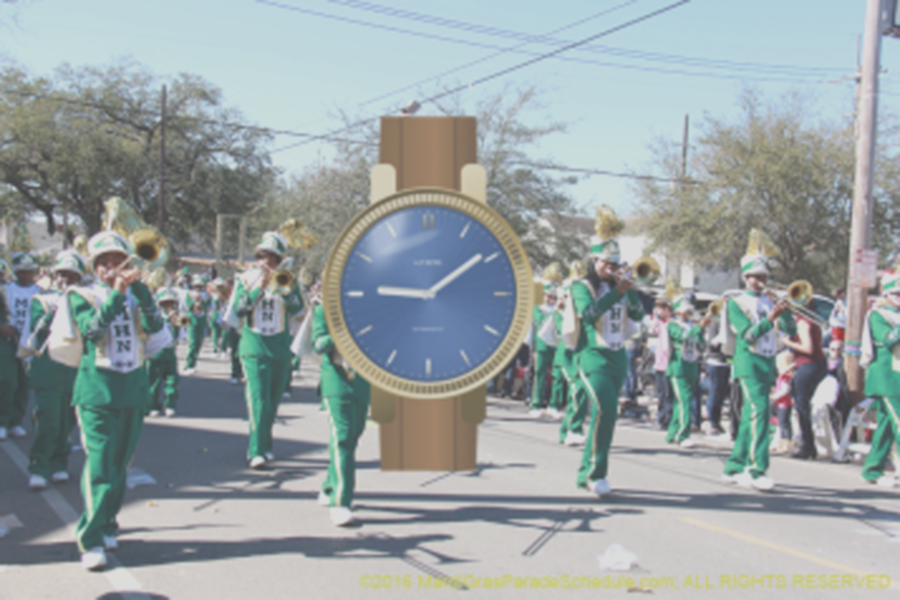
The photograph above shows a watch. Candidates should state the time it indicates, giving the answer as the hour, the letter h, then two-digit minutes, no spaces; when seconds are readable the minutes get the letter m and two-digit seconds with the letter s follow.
9h09
